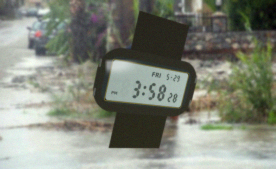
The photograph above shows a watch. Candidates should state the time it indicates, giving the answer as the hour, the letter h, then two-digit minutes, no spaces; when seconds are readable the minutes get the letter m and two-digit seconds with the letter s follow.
3h58m28s
